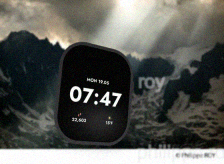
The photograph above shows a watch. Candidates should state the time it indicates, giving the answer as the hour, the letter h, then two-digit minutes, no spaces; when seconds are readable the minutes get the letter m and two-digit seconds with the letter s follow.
7h47
